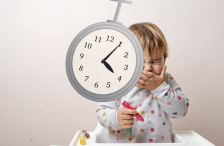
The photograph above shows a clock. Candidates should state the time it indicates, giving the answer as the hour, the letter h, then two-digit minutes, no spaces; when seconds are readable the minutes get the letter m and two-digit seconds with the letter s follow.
4h05
